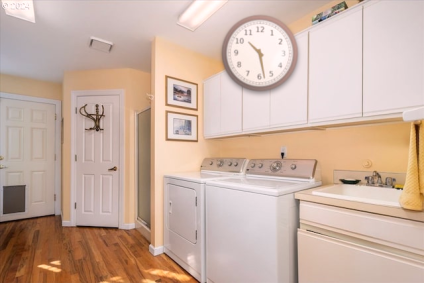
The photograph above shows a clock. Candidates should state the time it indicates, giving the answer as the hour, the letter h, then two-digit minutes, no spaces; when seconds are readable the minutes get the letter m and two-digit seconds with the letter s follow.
10h28
